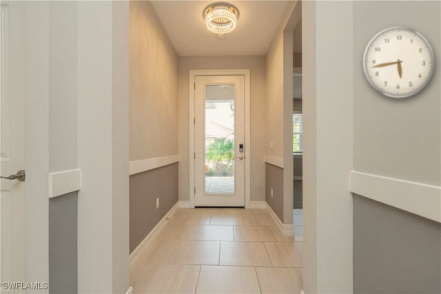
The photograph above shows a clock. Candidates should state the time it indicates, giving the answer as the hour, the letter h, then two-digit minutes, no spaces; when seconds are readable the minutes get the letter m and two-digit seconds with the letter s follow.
5h43
